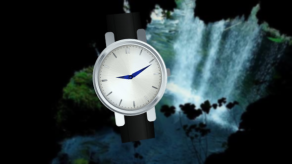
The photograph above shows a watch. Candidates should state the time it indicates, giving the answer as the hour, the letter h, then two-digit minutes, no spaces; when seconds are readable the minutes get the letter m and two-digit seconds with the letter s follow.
9h11
